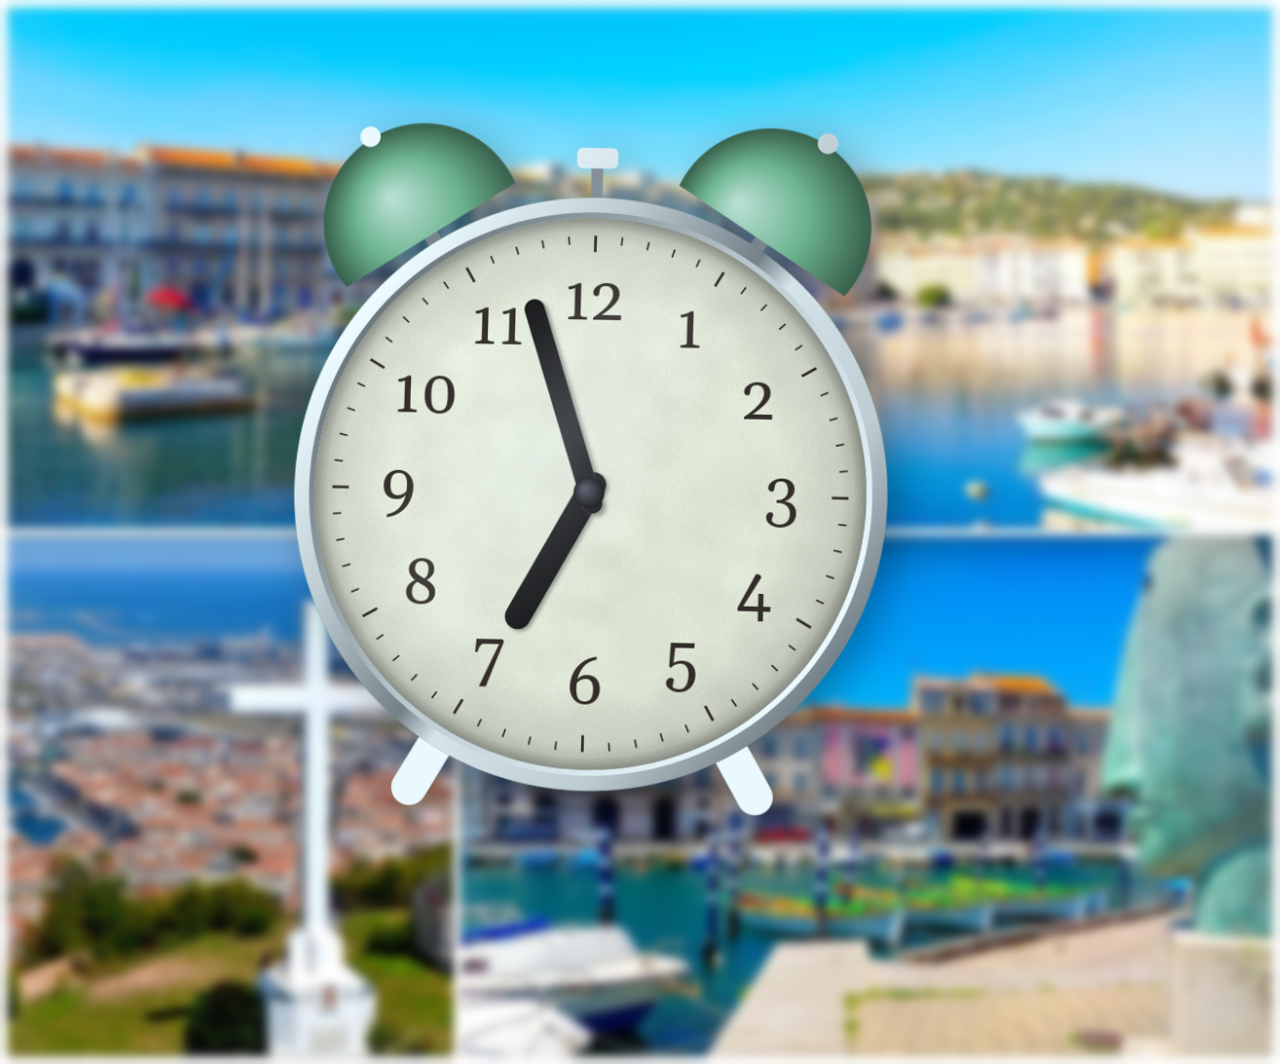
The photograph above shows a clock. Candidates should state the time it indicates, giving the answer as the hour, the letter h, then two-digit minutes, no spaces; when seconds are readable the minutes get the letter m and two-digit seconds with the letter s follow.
6h57
